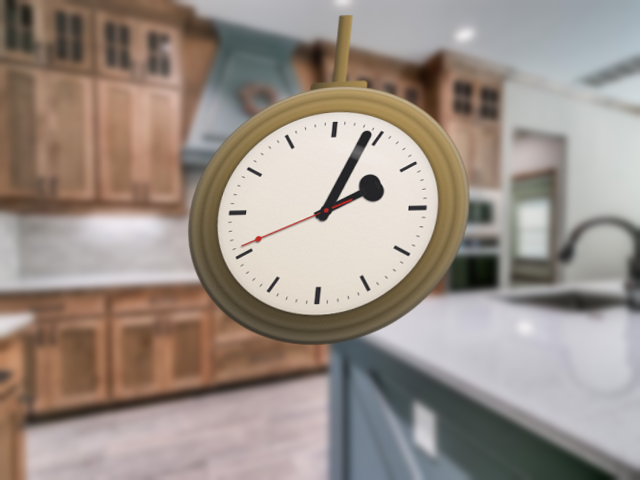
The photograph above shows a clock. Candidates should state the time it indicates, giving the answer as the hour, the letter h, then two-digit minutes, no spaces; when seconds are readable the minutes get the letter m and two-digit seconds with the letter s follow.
2h03m41s
